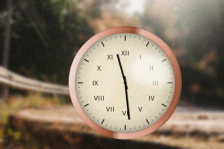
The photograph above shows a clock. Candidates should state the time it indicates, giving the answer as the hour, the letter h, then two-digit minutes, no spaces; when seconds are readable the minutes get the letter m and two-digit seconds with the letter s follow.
11h29
